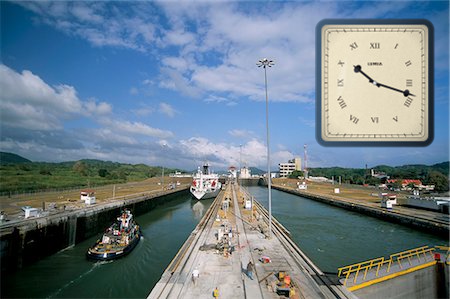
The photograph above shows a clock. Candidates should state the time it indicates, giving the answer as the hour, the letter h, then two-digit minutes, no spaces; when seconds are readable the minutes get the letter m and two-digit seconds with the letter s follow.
10h18
